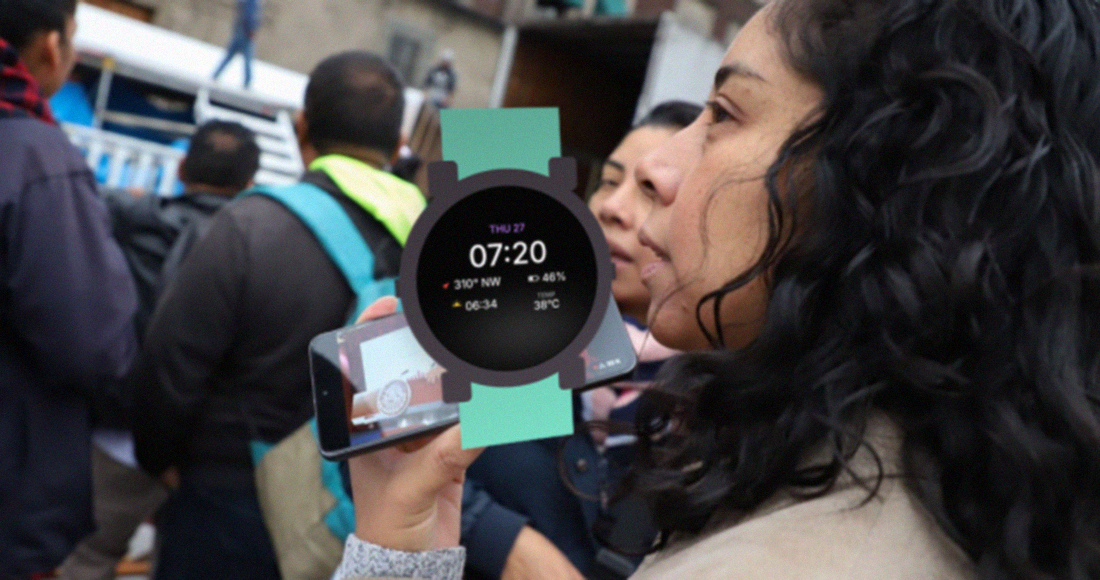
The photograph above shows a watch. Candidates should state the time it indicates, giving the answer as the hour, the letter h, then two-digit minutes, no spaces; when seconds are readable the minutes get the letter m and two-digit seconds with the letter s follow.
7h20
